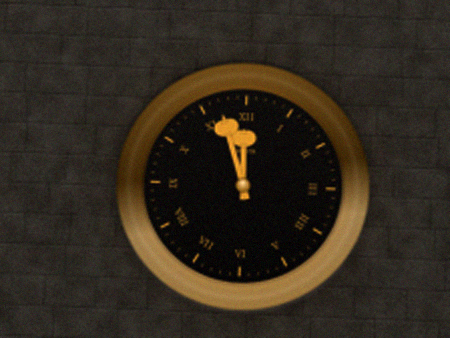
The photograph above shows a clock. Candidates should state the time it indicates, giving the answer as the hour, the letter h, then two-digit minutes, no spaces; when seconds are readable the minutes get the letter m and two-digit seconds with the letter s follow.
11h57
